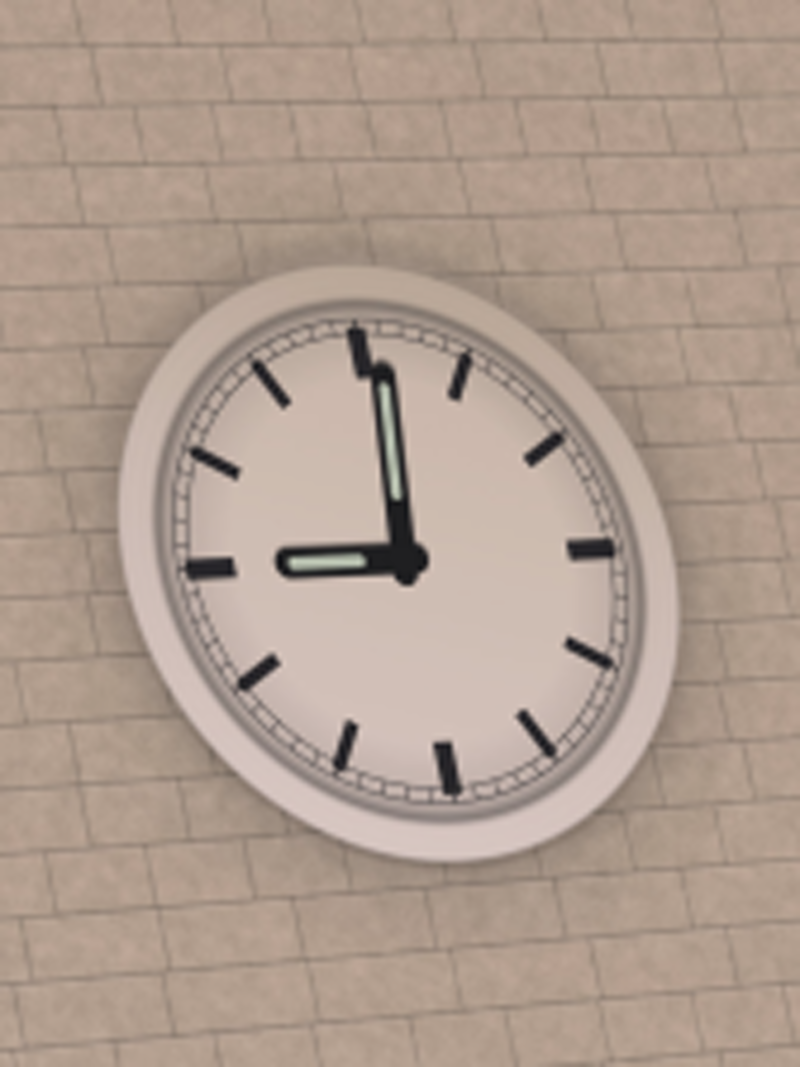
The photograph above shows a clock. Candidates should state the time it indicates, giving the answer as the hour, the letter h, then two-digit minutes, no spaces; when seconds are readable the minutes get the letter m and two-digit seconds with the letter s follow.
9h01
